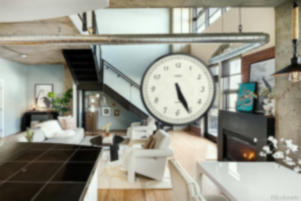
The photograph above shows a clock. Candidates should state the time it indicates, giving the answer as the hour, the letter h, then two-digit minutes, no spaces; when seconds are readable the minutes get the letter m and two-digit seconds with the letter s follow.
5h26
